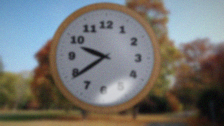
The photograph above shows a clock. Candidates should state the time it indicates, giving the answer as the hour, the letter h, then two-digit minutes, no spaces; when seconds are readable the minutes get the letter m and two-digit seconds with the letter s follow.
9h39
